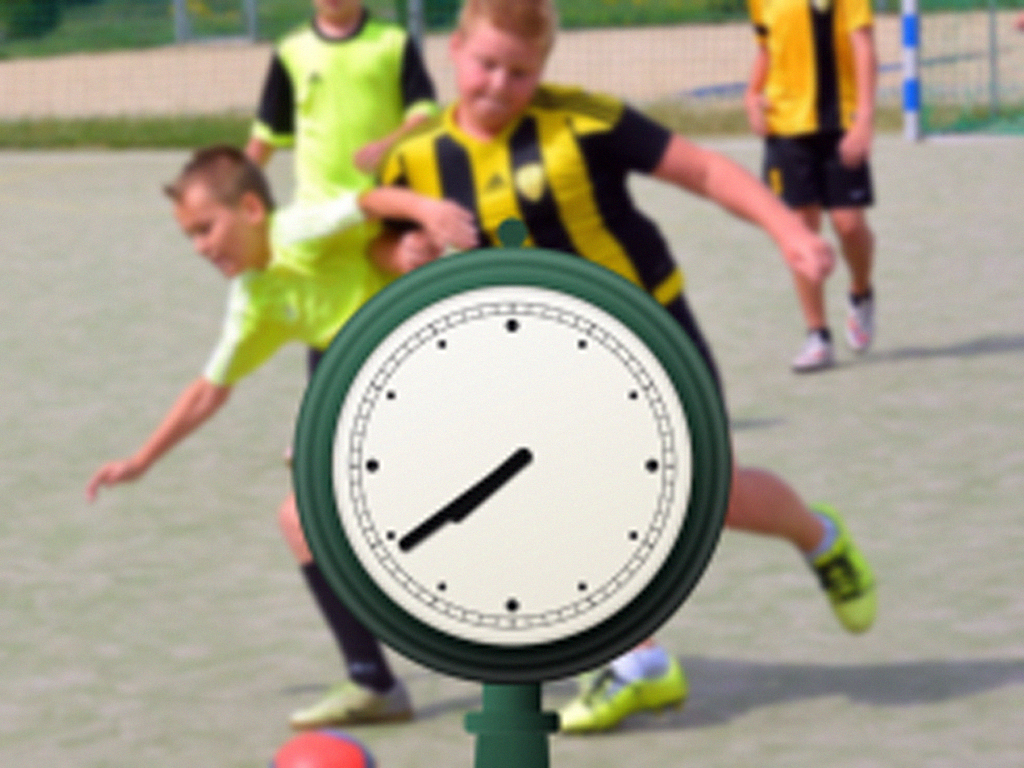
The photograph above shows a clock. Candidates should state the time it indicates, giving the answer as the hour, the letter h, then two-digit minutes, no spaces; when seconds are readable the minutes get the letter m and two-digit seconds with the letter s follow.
7h39
